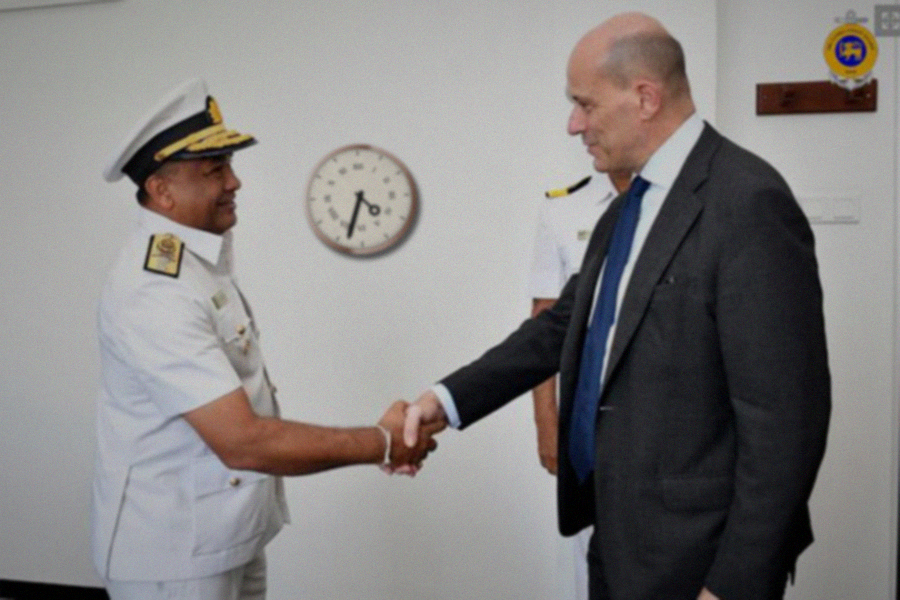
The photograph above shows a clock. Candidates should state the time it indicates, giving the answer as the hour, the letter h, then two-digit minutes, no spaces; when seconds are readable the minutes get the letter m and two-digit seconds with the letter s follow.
4h33
